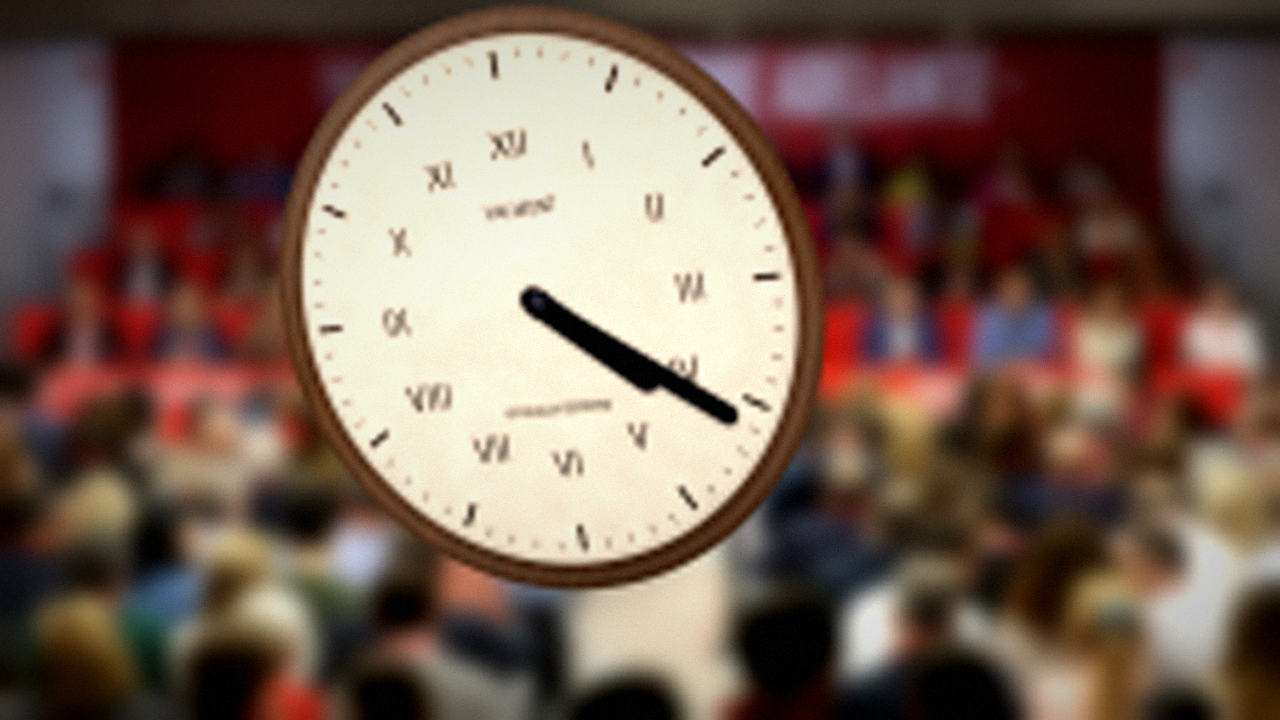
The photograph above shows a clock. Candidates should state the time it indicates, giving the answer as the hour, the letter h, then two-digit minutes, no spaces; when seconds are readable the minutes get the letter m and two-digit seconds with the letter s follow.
4h21
